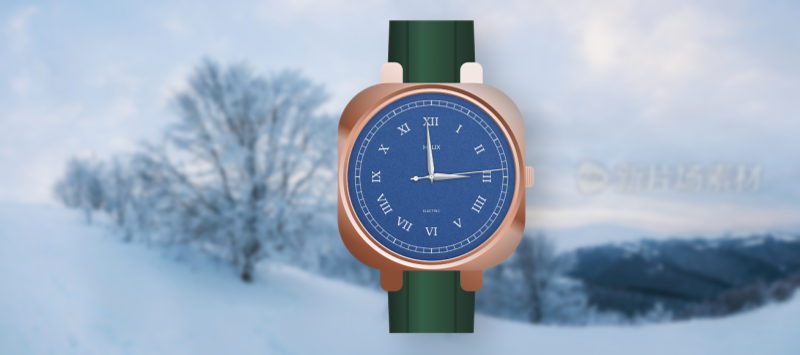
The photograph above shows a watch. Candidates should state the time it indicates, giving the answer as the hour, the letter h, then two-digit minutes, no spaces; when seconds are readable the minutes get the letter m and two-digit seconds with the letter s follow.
2h59m14s
